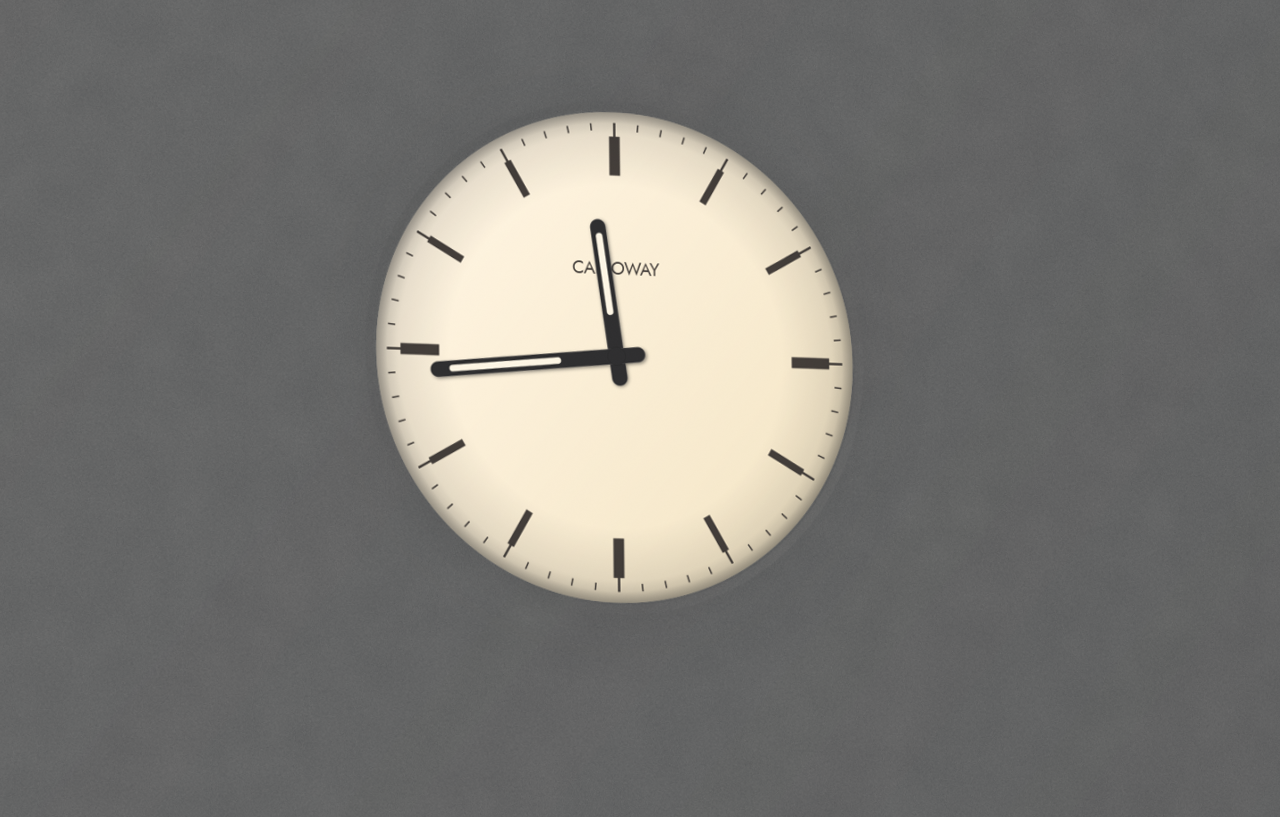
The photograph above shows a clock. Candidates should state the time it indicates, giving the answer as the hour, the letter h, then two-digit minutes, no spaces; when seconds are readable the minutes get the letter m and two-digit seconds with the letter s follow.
11h44
